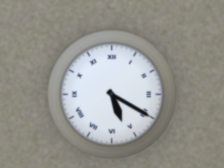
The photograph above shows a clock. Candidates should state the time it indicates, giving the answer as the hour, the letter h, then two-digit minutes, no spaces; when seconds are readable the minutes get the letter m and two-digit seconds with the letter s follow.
5h20
